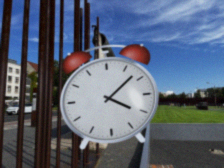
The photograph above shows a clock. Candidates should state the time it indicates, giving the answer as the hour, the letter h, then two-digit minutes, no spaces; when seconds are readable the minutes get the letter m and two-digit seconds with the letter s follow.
4h08
